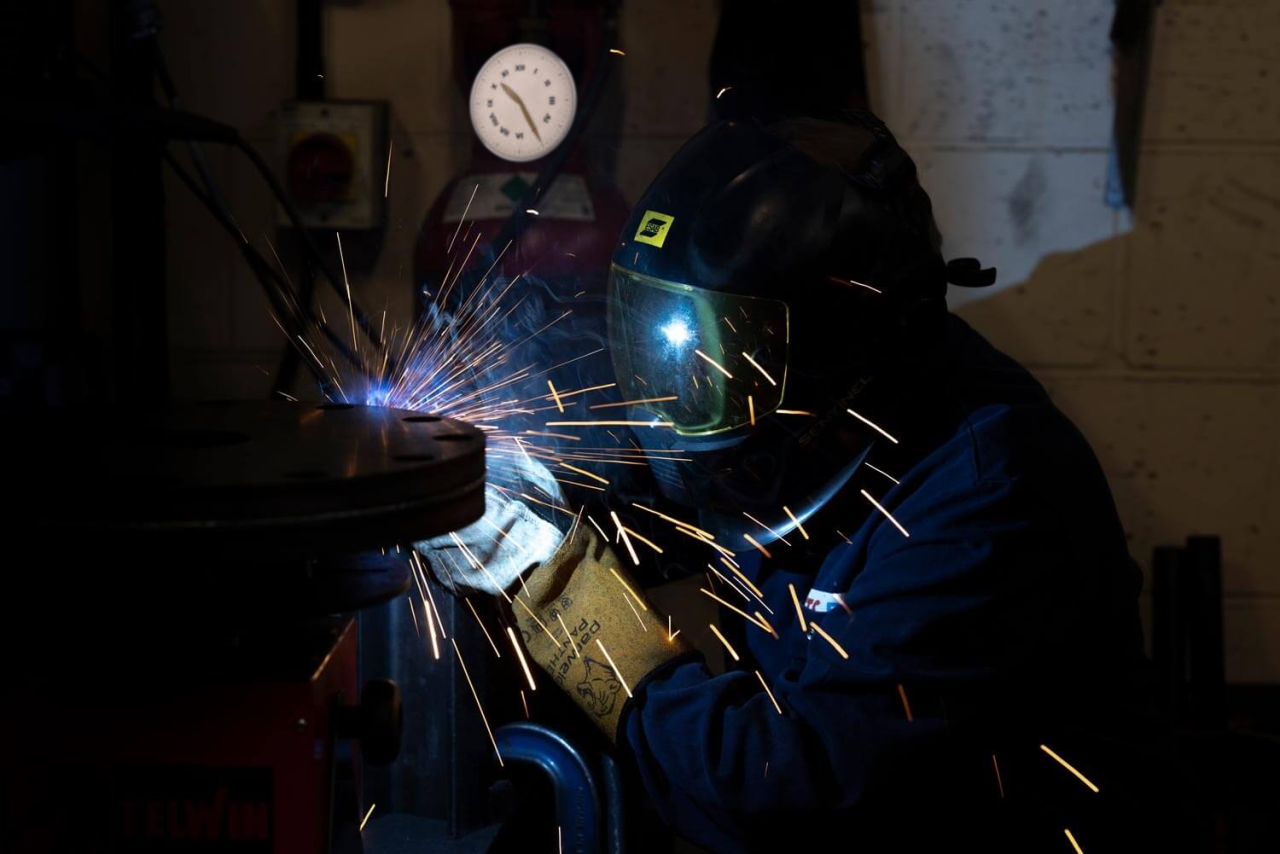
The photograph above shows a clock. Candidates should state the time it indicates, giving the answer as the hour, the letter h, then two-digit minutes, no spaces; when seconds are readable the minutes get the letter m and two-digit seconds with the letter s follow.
10h25
